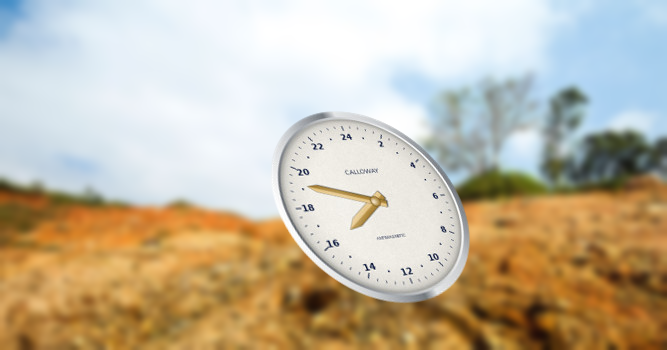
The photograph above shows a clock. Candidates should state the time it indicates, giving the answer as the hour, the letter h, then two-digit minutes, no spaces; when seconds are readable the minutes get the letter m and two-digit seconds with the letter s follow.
15h48
